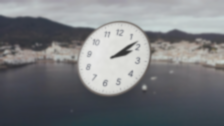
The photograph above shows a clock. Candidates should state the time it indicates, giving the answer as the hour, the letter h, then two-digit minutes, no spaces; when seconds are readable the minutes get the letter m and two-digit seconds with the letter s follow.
2h08
